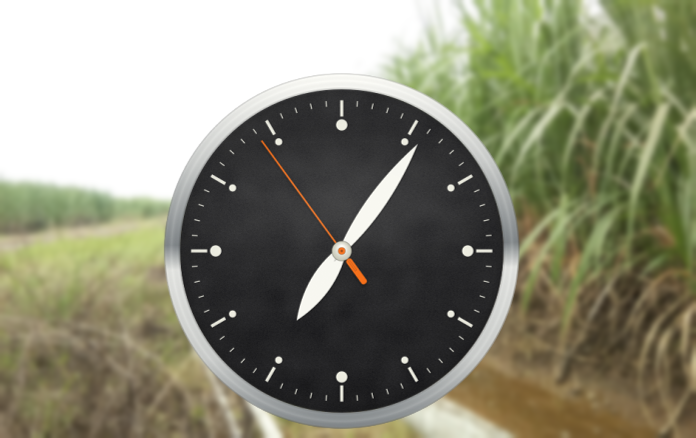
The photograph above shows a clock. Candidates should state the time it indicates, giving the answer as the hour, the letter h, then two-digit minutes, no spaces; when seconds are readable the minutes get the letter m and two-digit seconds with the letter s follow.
7h05m54s
